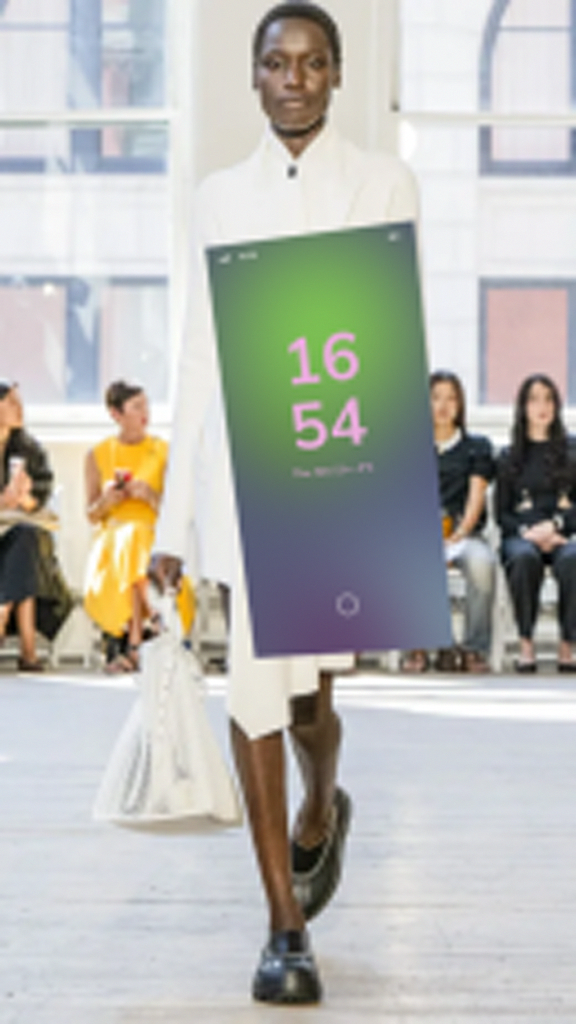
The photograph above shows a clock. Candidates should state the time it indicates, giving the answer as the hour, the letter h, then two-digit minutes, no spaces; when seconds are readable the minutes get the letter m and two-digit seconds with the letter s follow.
16h54
